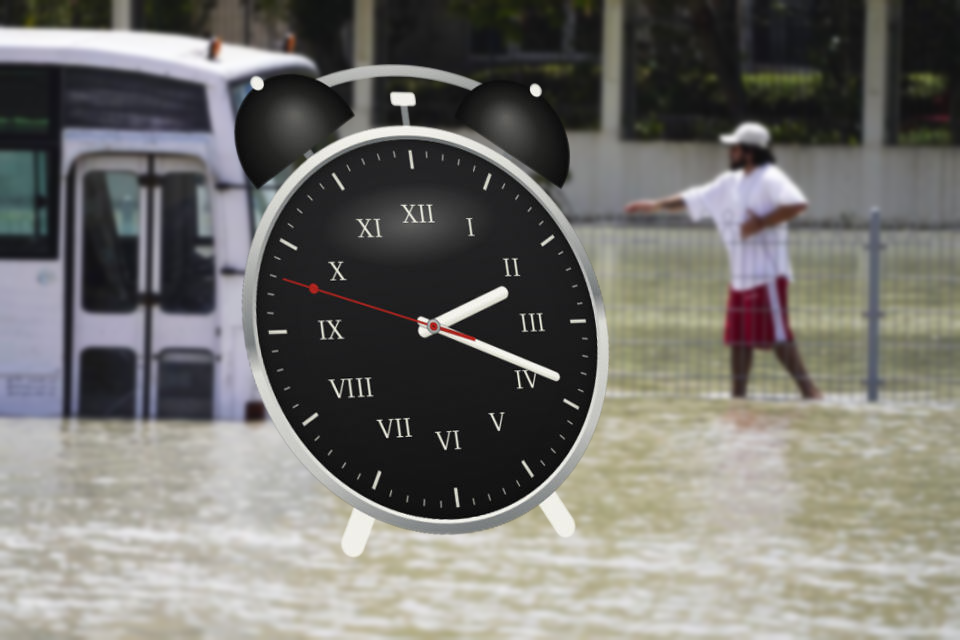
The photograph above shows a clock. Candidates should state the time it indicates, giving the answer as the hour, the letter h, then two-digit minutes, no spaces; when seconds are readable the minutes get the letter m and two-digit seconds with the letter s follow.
2h18m48s
